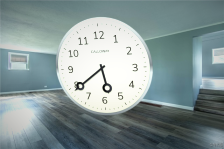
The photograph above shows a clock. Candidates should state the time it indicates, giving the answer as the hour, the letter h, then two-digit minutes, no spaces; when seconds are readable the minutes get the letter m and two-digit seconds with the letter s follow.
5h39
